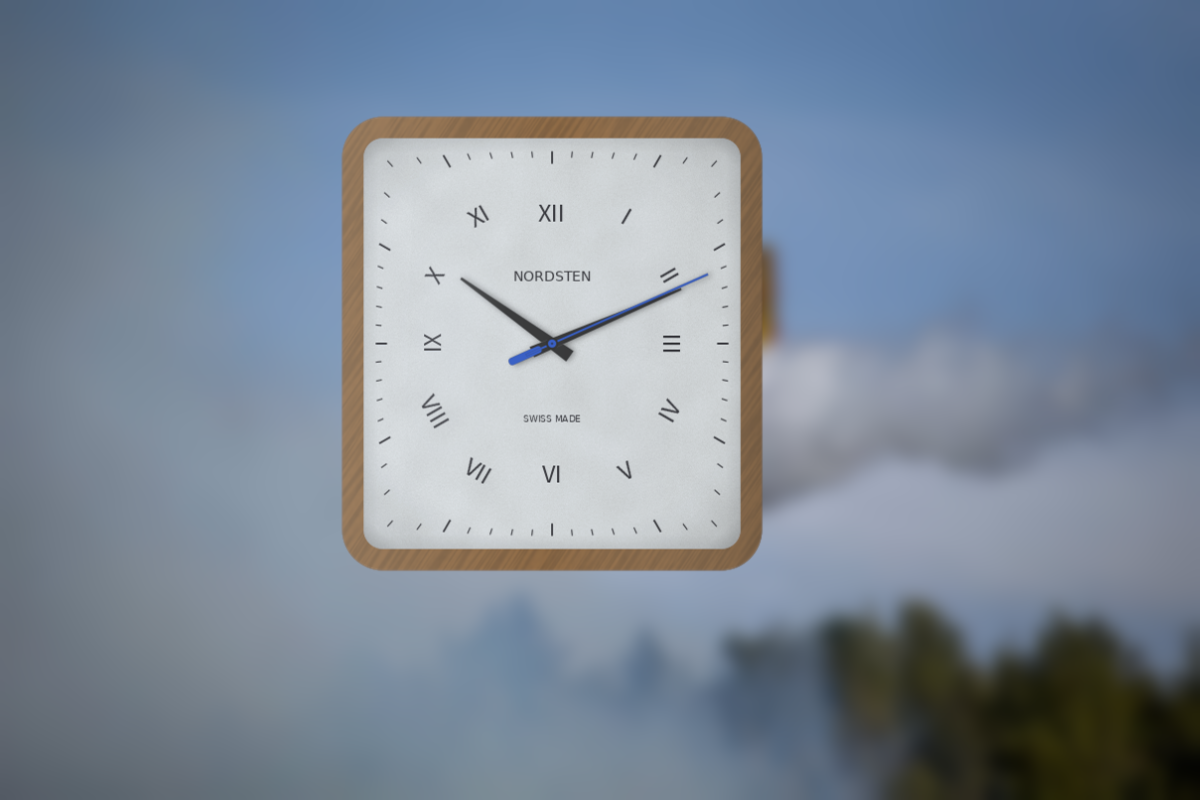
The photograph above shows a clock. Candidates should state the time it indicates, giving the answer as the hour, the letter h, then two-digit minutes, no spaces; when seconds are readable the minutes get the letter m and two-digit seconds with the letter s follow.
10h11m11s
